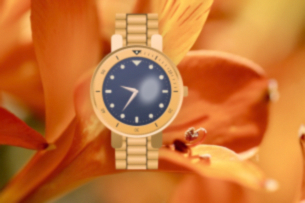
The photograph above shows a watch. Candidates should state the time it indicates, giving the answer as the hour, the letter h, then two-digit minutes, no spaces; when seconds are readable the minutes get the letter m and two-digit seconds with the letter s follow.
9h36
